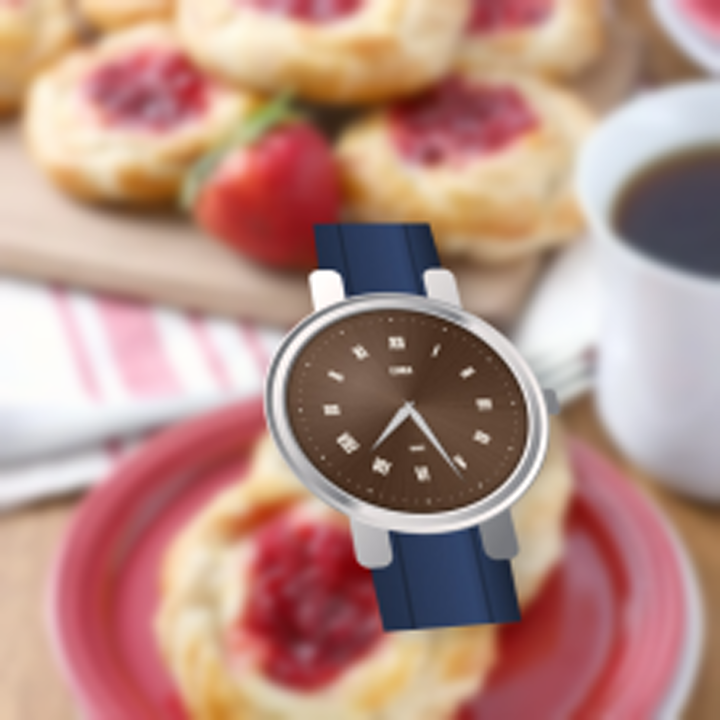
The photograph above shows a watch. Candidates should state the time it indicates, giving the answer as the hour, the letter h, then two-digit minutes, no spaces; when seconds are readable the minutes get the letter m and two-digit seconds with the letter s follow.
7h26
